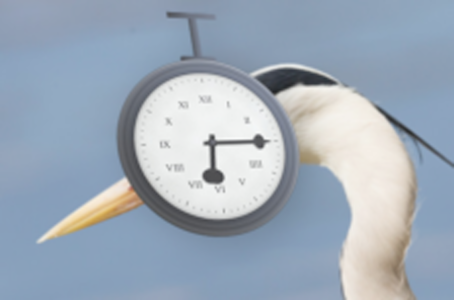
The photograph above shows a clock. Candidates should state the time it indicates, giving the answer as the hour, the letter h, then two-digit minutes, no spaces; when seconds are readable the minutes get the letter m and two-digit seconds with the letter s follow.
6h15
